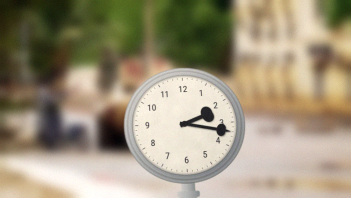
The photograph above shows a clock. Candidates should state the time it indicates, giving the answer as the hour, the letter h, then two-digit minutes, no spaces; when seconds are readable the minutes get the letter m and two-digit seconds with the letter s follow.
2h17
